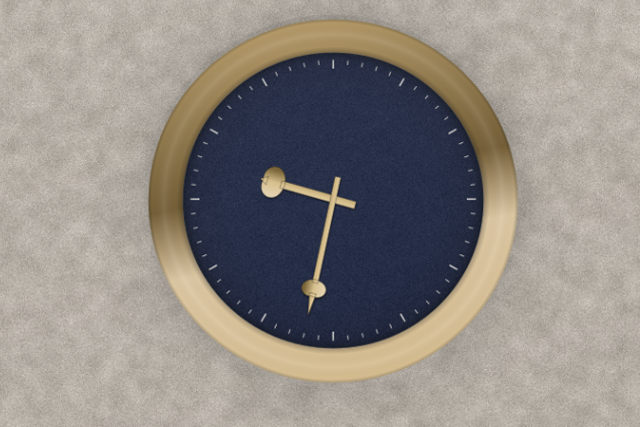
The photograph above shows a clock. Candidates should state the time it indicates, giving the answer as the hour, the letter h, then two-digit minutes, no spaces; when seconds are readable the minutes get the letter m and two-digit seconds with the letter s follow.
9h32
